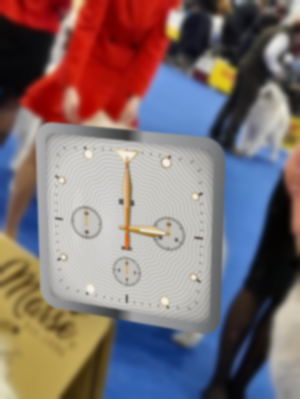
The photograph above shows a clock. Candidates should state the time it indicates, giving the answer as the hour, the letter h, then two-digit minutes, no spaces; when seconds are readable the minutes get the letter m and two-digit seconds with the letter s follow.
3h00
